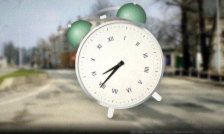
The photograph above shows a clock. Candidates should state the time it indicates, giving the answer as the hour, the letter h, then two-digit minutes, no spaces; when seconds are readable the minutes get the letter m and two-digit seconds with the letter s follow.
8h40
